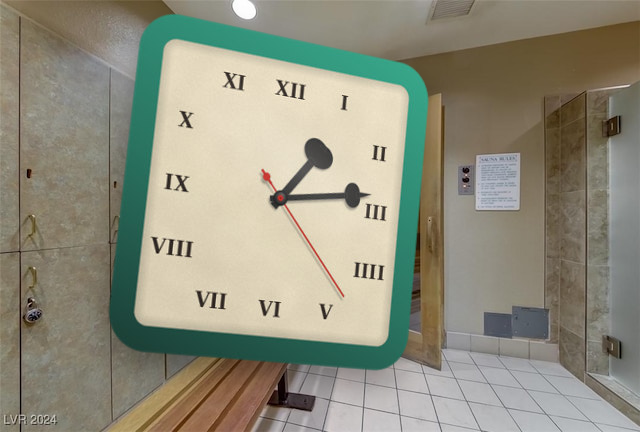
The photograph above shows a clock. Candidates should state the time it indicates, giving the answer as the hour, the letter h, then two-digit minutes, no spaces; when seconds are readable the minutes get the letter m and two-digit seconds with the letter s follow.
1h13m23s
